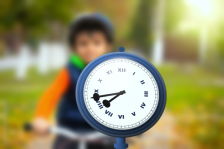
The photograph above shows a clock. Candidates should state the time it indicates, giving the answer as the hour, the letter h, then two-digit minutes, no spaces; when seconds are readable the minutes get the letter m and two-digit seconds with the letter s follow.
7h43
